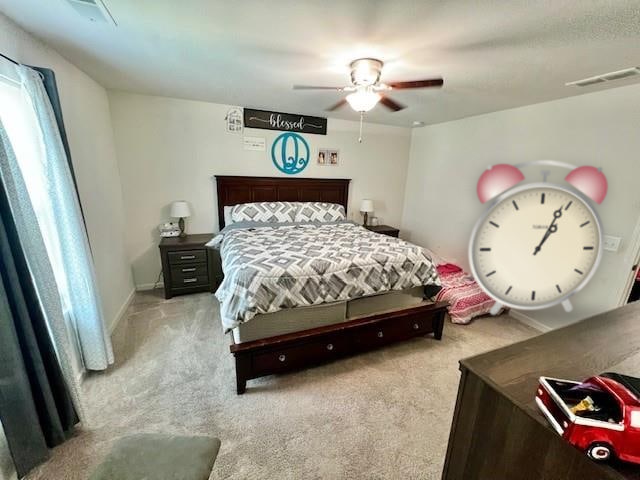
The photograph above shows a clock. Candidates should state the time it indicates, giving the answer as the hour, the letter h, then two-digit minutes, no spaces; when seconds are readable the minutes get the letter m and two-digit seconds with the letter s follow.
1h04
